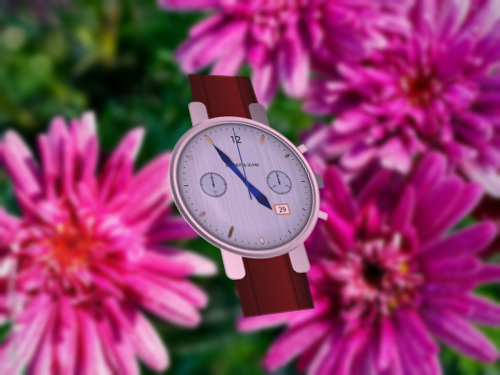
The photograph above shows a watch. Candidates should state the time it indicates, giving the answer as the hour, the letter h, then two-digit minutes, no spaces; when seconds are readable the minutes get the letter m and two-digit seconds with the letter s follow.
4h55
